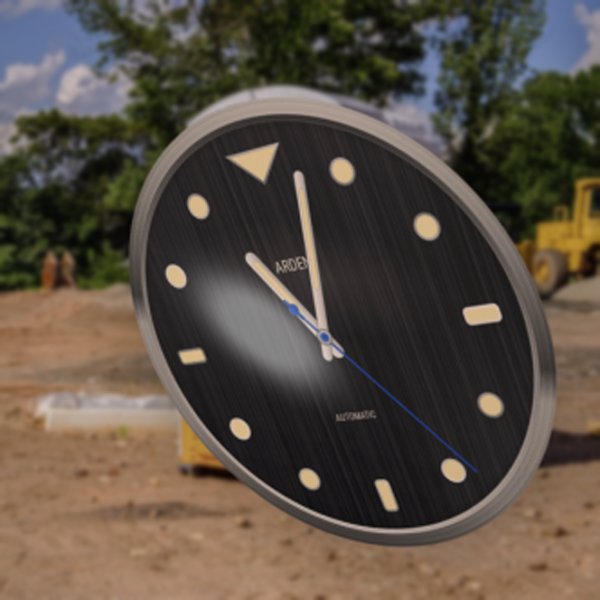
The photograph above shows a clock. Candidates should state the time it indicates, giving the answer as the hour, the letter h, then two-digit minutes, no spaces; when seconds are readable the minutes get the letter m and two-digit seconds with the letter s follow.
11h02m24s
